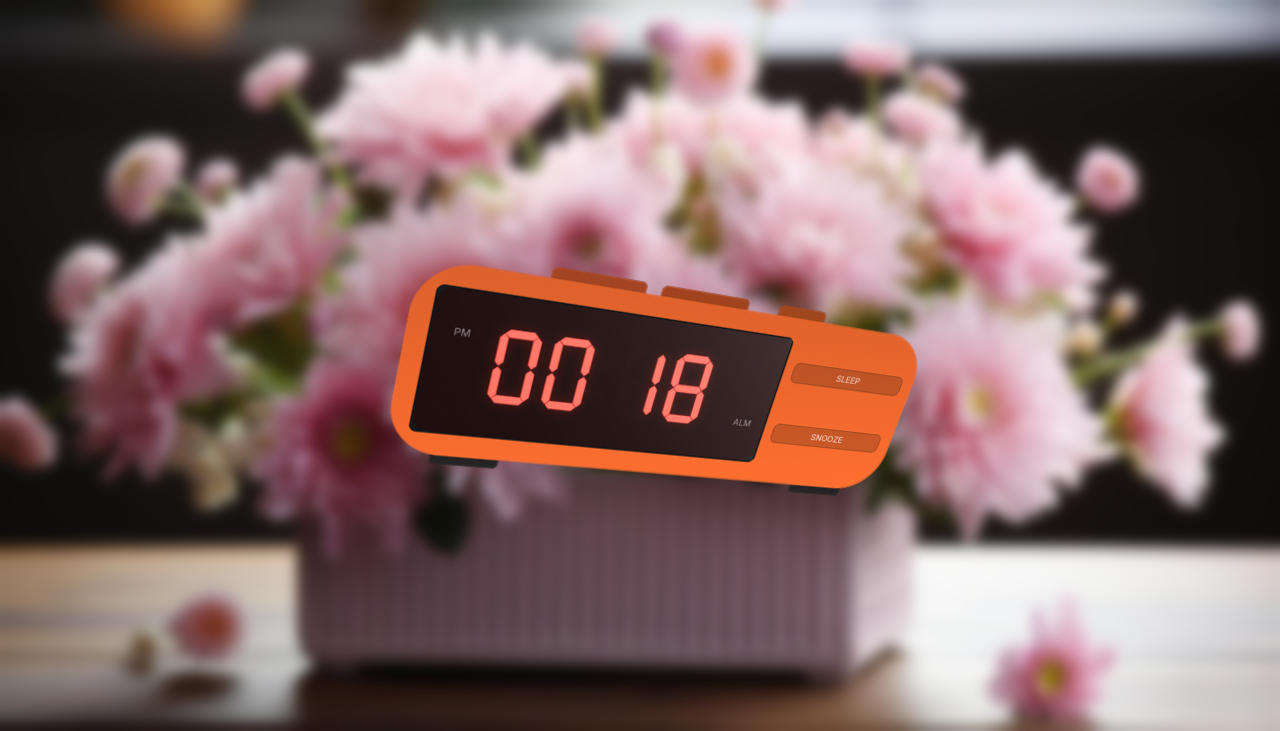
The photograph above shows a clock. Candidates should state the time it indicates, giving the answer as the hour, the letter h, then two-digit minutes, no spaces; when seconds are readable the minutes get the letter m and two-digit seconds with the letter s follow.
0h18
